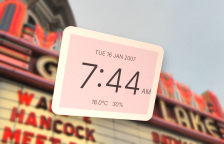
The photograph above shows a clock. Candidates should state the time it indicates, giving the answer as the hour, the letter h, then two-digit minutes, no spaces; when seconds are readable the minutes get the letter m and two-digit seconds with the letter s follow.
7h44
